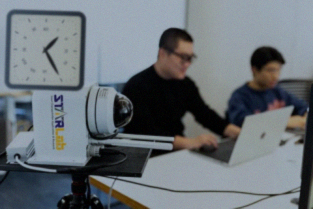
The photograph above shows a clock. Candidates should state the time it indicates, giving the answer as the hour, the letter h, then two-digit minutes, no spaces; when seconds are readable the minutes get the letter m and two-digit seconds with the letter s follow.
1h25
